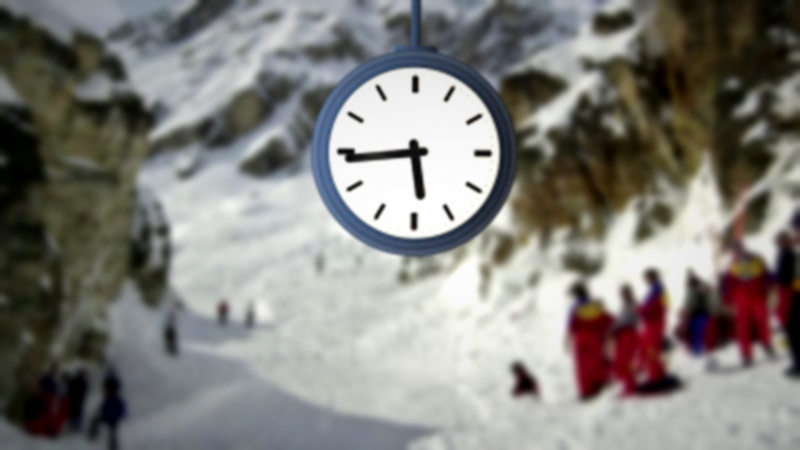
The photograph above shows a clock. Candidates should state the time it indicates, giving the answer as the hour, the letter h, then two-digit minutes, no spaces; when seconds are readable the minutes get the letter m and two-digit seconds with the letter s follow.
5h44
